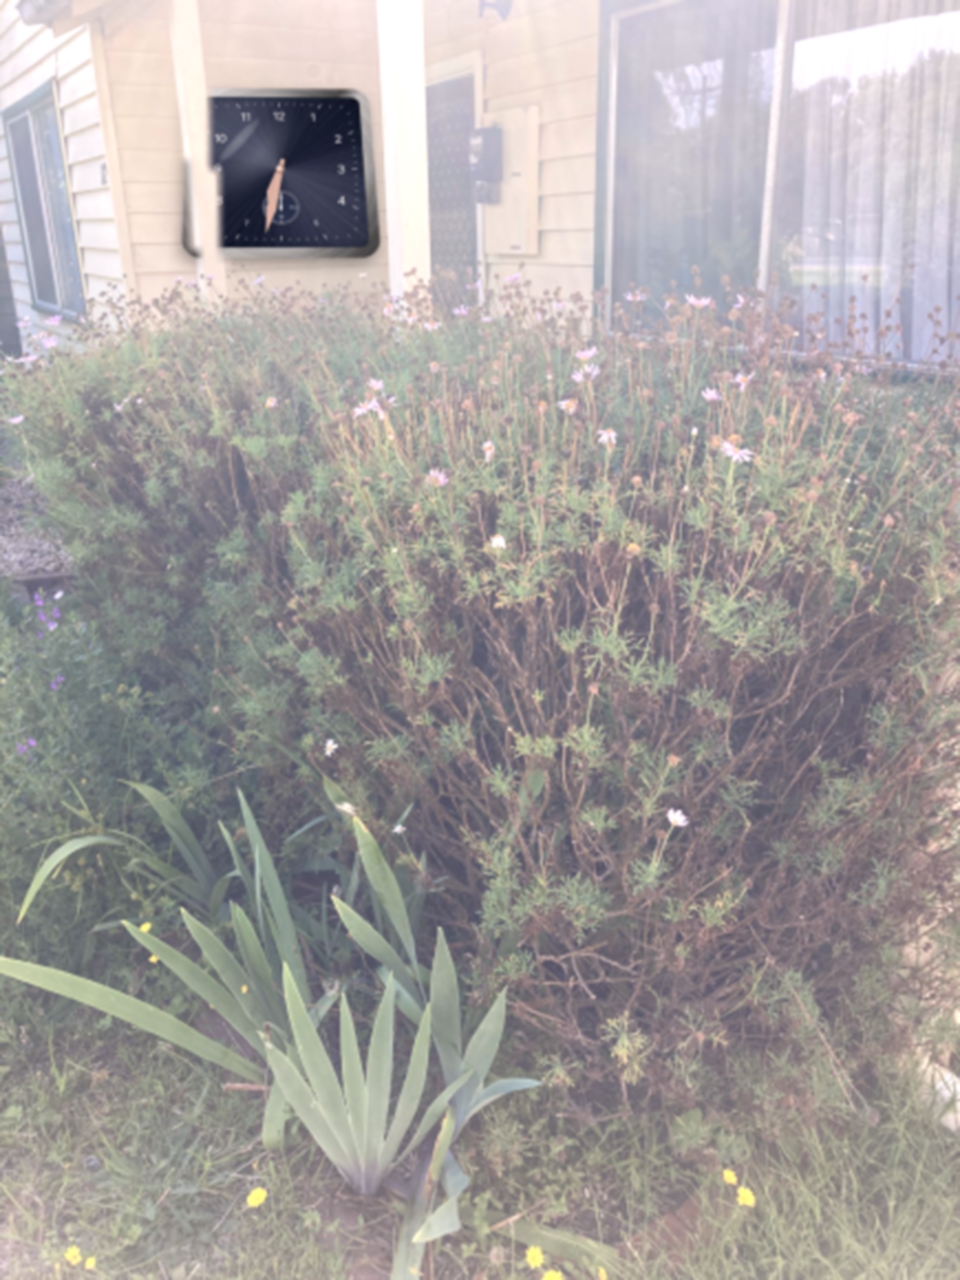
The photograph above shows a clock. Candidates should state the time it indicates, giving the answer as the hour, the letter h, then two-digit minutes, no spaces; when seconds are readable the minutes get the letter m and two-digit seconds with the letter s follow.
6h32
